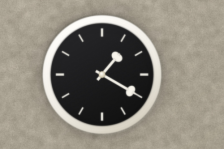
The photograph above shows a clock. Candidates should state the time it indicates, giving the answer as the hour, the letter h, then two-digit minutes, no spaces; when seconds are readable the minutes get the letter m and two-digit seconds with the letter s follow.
1h20
